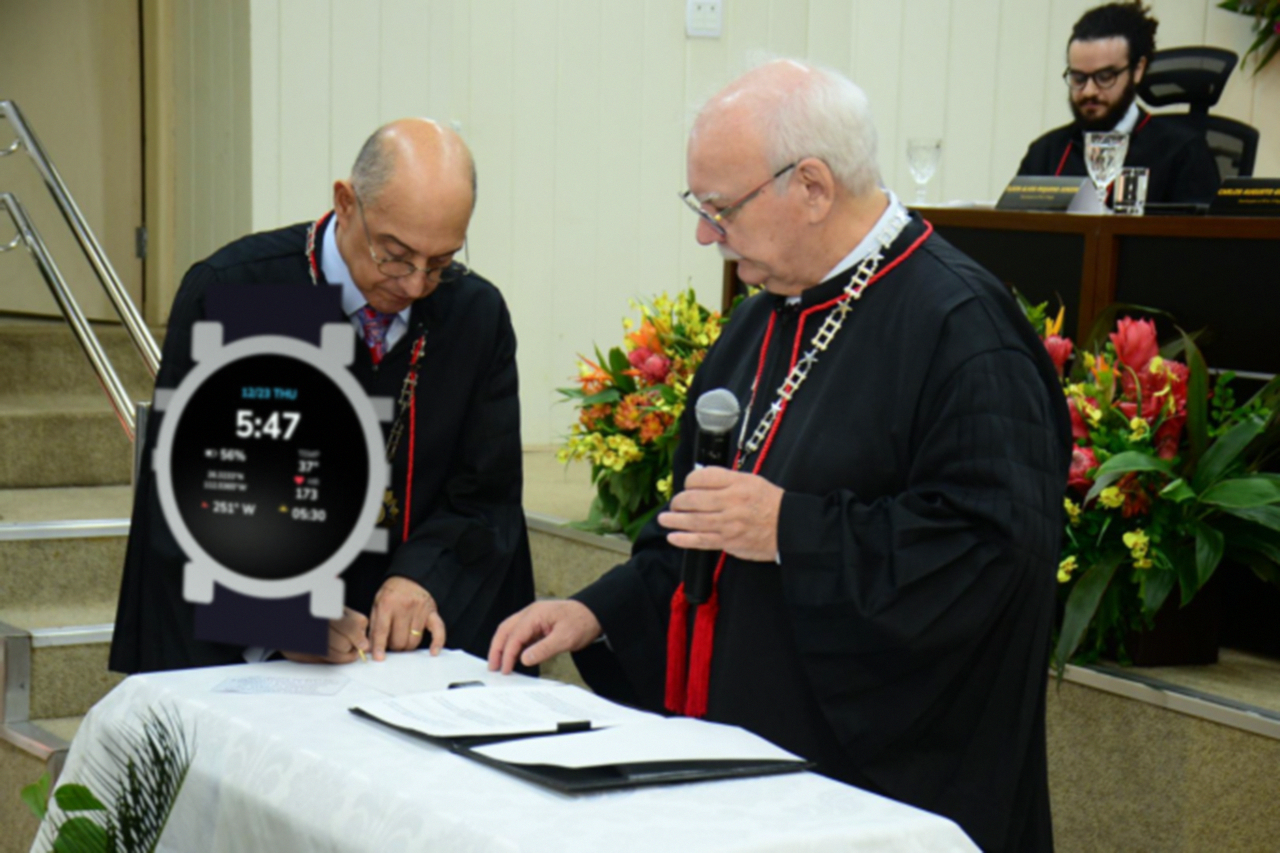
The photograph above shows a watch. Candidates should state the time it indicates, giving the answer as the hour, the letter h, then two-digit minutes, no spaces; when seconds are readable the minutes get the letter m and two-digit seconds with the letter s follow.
5h47
